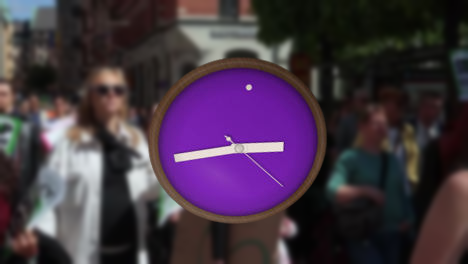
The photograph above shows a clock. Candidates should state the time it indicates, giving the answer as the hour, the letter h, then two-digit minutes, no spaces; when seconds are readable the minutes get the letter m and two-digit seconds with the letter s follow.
2h42m21s
